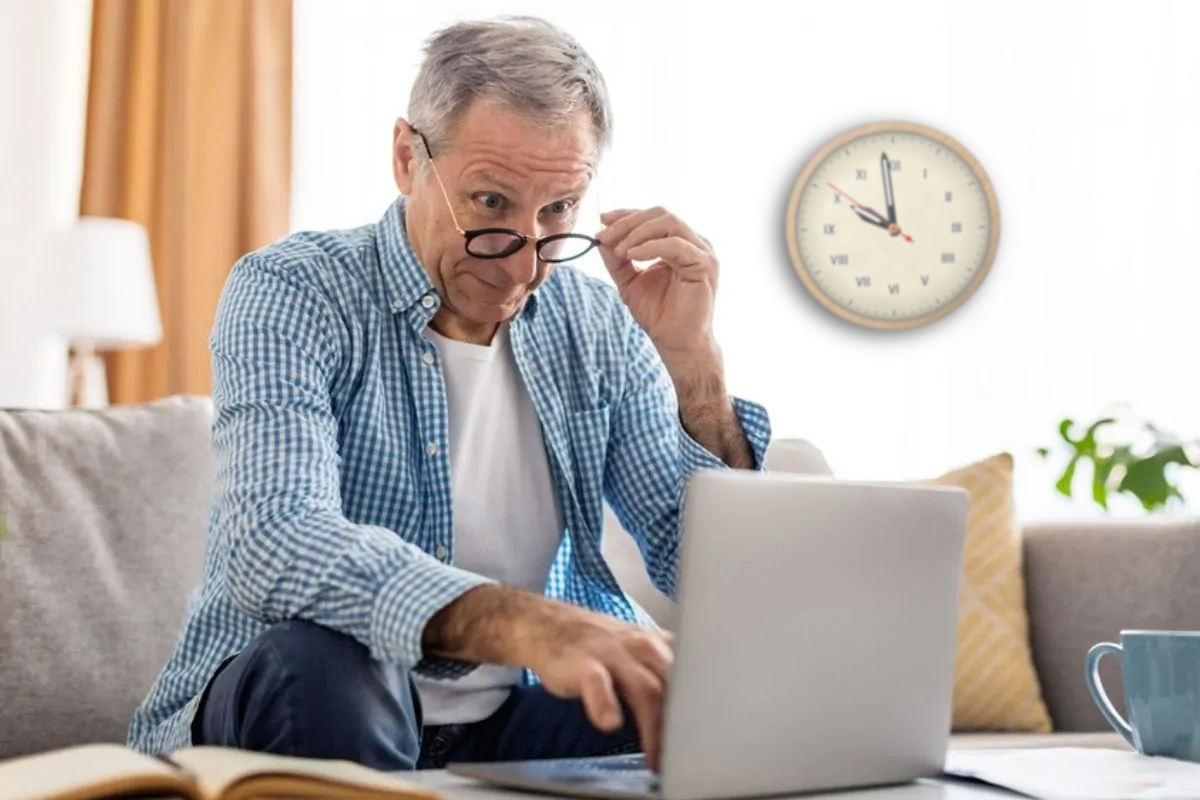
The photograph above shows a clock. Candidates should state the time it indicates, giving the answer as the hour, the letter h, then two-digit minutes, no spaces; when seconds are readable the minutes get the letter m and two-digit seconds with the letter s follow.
9h58m51s
